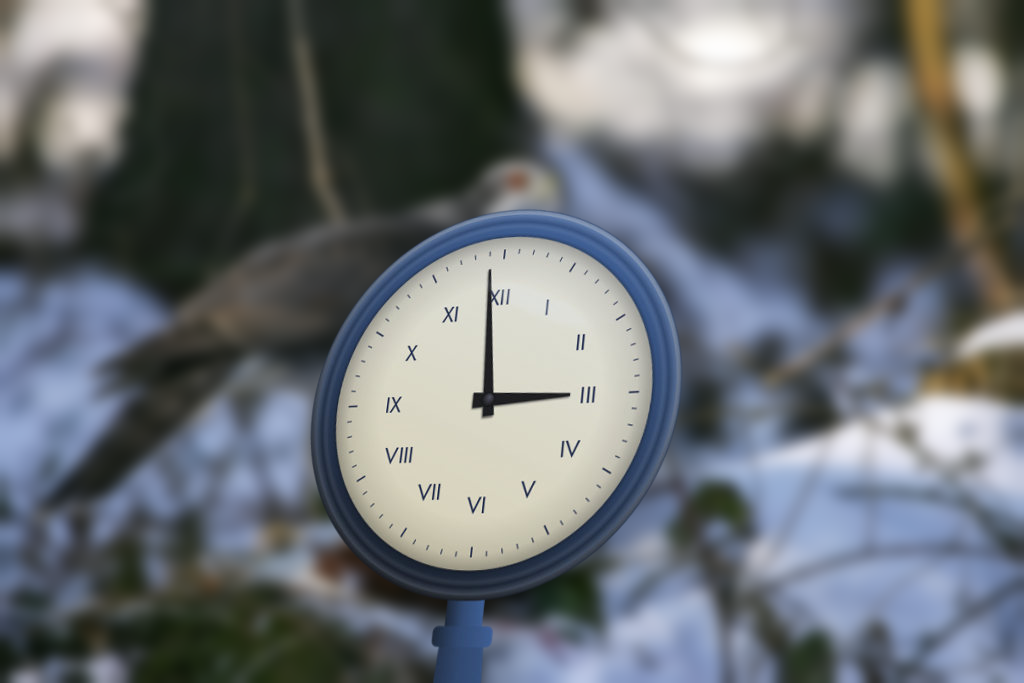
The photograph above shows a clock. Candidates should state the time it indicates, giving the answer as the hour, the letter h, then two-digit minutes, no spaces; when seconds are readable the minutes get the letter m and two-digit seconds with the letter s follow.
2h59
